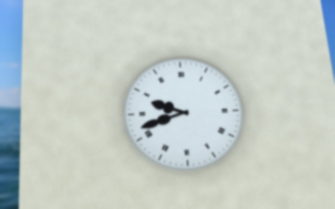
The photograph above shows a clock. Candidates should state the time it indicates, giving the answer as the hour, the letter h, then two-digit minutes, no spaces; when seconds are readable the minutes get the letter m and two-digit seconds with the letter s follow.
9h42
